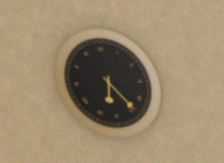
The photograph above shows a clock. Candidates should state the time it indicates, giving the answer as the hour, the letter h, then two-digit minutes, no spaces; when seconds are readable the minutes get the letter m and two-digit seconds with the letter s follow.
6h24
